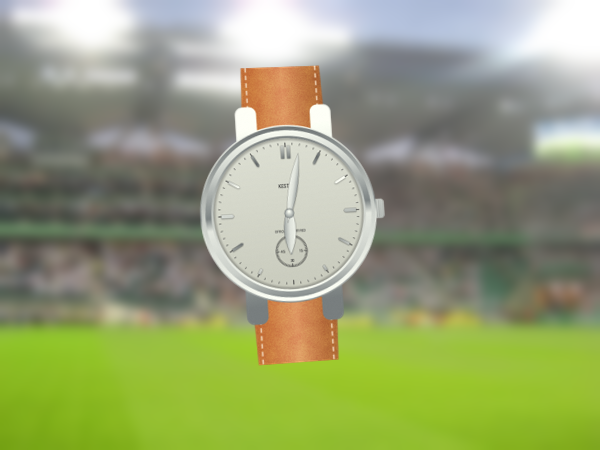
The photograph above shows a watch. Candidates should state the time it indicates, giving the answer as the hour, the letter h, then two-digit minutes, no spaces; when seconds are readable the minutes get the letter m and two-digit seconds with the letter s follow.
6h02
